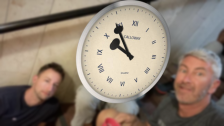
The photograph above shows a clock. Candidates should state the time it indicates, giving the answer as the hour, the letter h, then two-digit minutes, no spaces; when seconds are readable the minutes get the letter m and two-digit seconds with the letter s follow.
9h54
